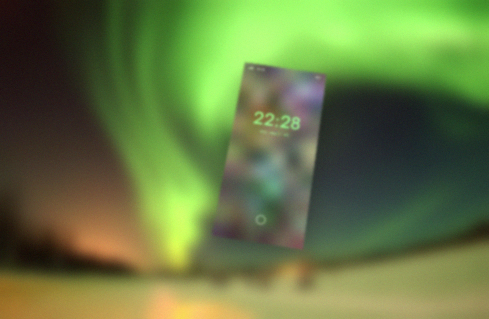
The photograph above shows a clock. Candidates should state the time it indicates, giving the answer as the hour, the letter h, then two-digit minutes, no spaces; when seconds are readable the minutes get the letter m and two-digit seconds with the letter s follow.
22h28
